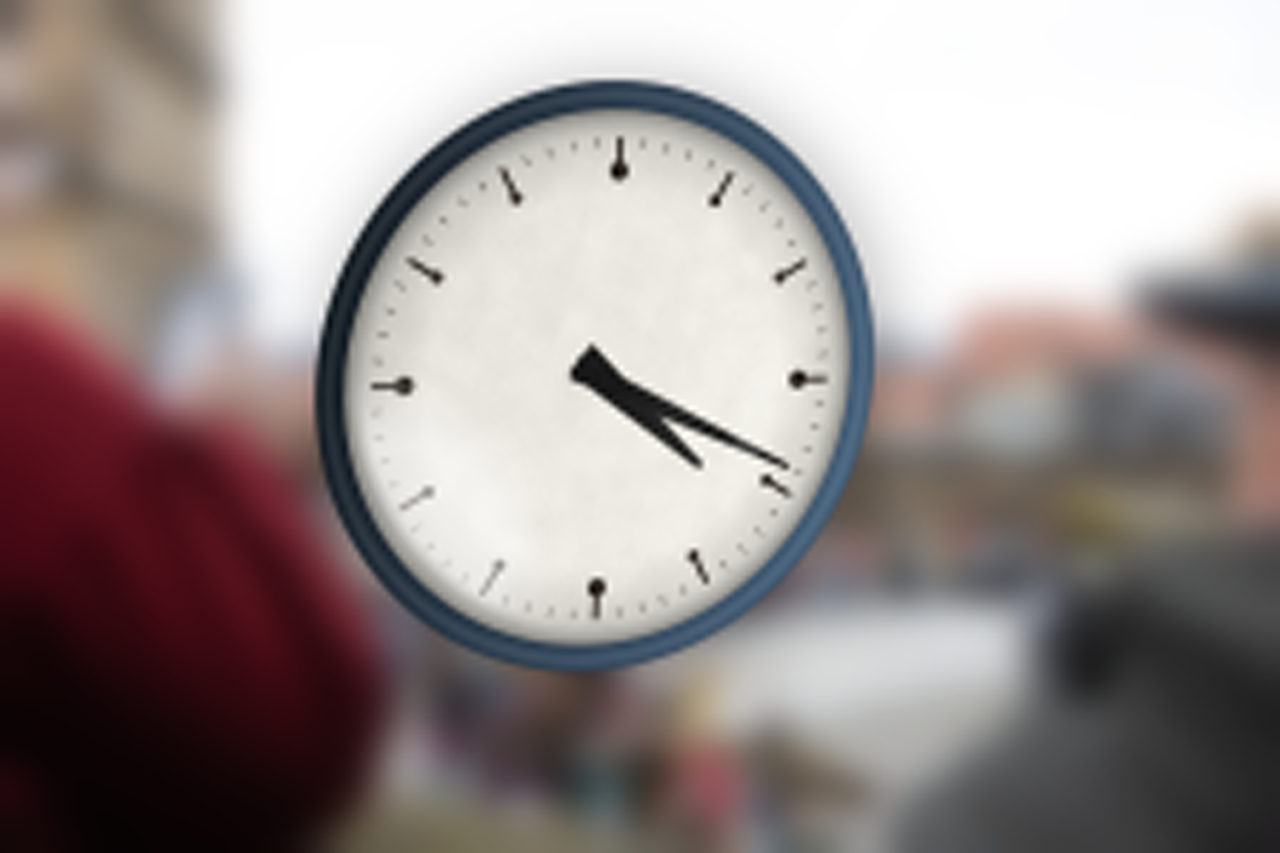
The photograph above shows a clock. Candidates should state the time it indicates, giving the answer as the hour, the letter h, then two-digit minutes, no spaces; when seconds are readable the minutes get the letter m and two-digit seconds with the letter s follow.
4h19
